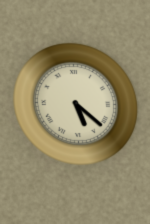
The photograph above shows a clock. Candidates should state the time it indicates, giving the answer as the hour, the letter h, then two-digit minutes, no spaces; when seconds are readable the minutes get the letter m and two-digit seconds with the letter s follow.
5h22
